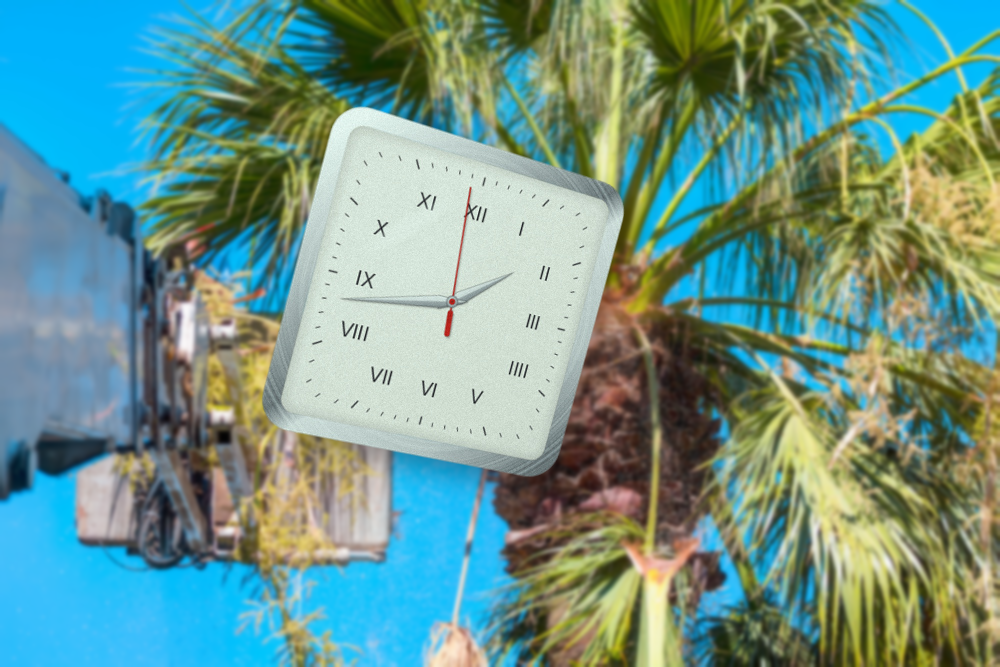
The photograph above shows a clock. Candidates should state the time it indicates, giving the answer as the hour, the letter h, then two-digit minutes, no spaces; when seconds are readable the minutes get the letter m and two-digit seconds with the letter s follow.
1h42m59s
